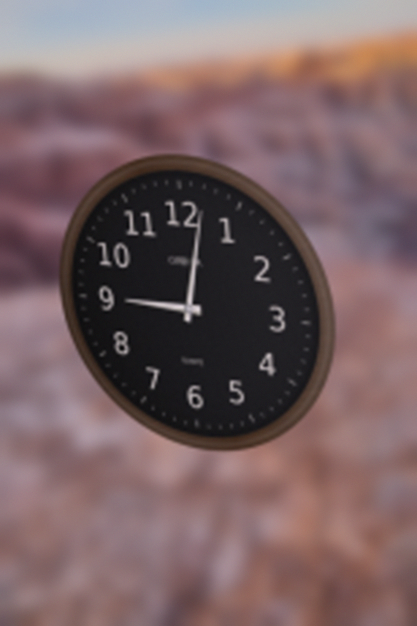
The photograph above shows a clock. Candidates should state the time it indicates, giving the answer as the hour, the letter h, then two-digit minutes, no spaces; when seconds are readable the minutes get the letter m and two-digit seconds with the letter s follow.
9h02
